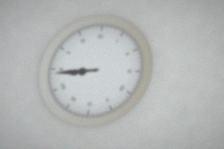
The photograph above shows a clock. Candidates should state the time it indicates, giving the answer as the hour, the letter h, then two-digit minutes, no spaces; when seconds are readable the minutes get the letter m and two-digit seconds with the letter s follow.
8h44
